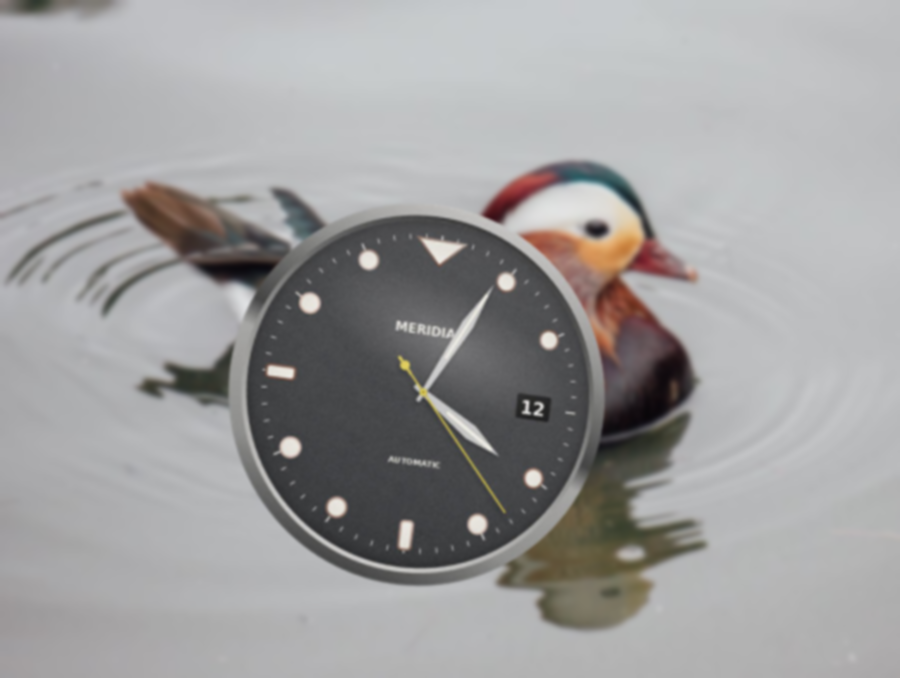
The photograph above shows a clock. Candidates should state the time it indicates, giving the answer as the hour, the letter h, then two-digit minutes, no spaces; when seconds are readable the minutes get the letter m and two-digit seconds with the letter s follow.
4h04m23s
